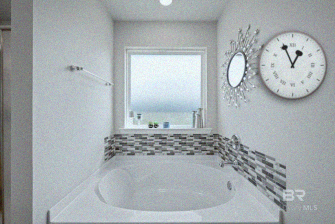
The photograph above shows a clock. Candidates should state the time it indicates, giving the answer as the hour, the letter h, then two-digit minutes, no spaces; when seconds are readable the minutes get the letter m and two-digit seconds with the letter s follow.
12h56
